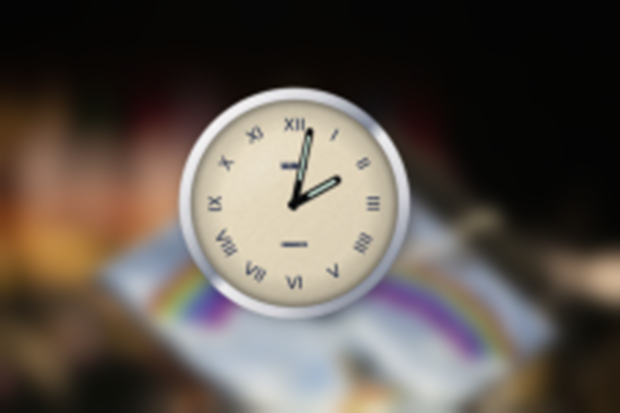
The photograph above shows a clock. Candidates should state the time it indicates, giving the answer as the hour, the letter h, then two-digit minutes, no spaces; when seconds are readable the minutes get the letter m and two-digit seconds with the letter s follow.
2h02
